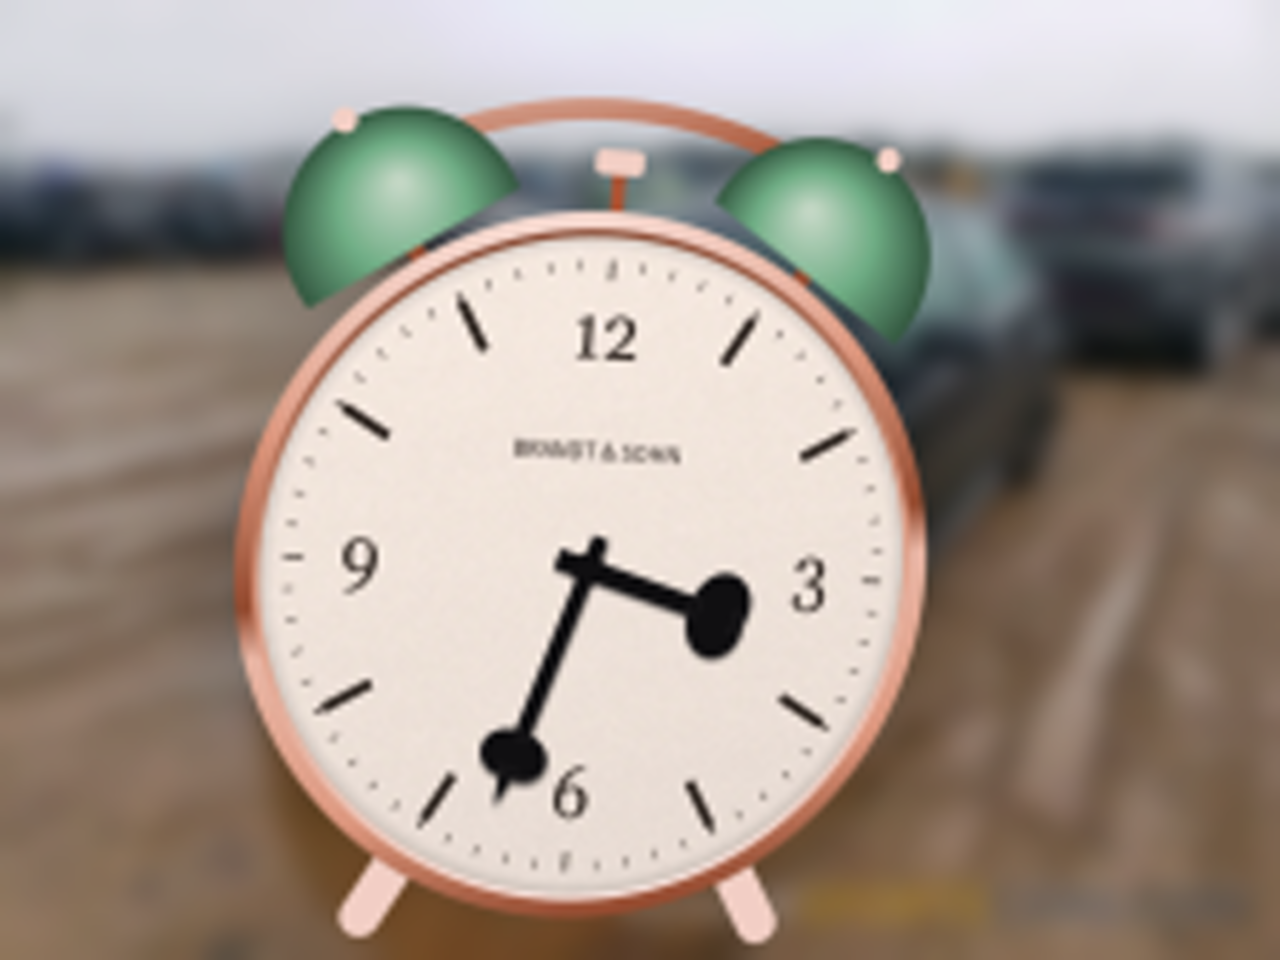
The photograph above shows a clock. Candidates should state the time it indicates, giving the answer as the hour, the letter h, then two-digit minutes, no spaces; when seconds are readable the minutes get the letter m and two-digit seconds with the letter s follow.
3h33
